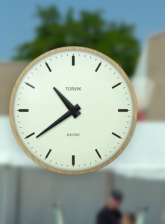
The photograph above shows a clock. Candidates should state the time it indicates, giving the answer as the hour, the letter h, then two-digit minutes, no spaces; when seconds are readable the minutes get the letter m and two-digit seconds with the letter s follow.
10h39
